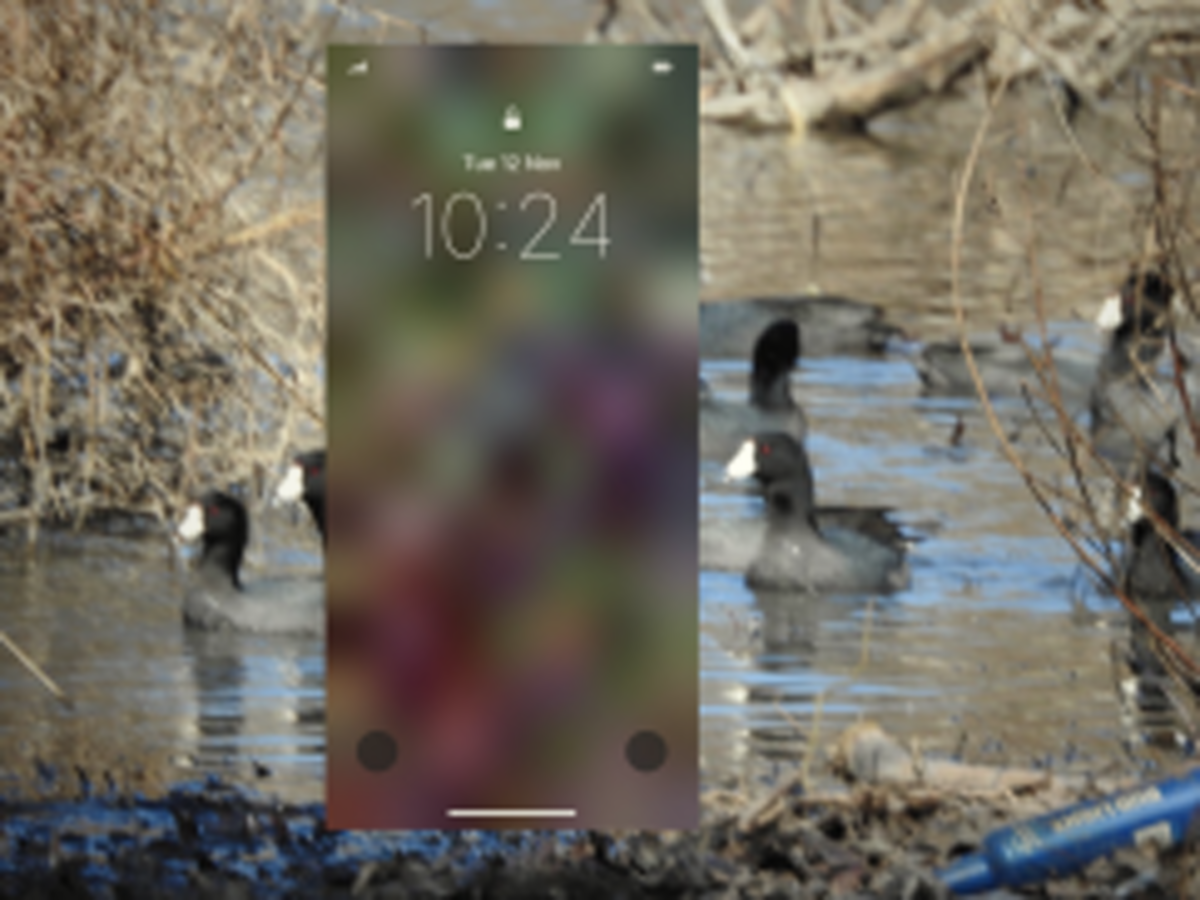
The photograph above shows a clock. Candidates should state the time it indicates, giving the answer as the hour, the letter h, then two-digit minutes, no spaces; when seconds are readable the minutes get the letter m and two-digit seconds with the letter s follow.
10h24
